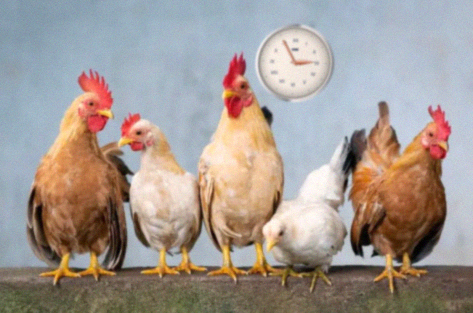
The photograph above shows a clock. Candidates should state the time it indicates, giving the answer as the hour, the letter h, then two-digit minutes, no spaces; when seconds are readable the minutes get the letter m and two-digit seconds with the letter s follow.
2h55
